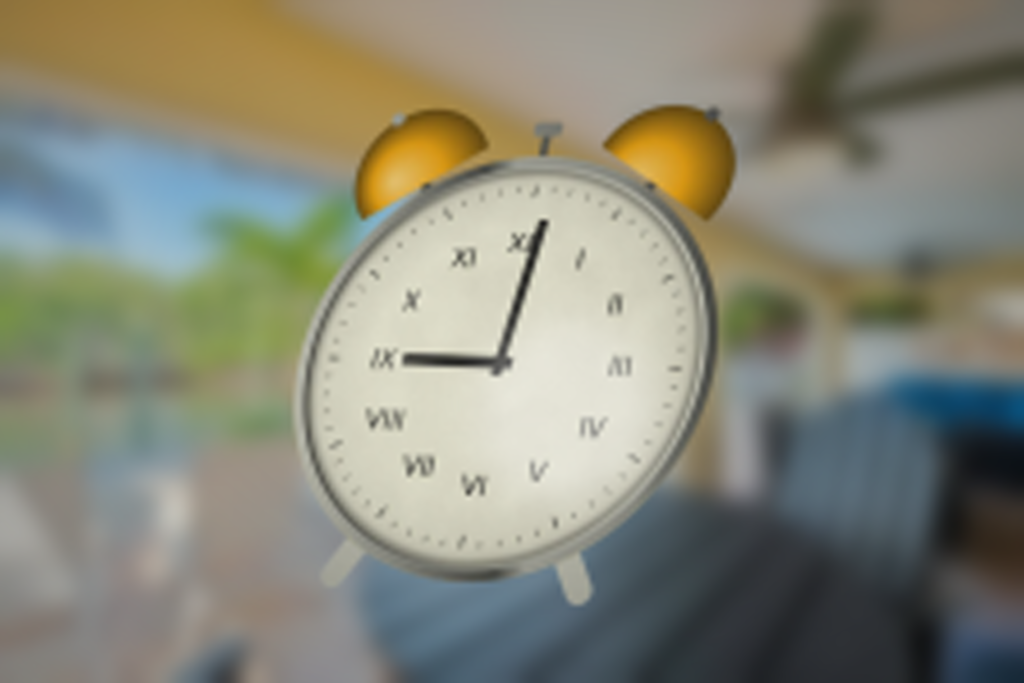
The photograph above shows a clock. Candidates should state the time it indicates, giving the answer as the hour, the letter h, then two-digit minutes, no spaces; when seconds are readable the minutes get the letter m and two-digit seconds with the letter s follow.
9h01
